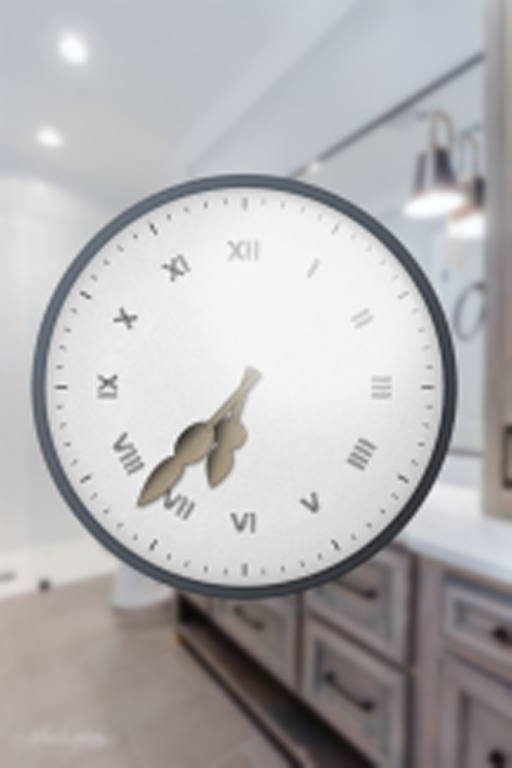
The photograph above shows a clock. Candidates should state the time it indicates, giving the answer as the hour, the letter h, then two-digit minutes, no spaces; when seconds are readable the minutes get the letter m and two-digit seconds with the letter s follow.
6h37
